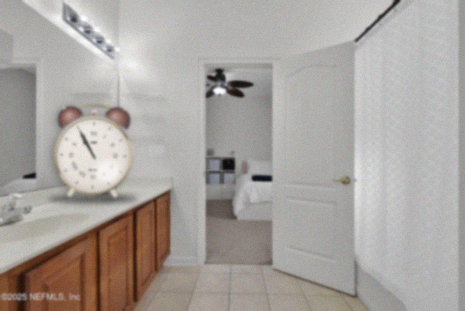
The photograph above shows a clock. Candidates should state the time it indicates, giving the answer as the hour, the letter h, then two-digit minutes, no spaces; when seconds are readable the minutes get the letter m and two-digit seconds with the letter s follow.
10h55
